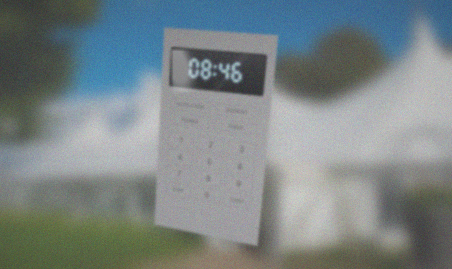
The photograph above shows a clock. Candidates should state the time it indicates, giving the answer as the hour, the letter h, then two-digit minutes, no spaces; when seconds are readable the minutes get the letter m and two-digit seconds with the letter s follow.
8h46
